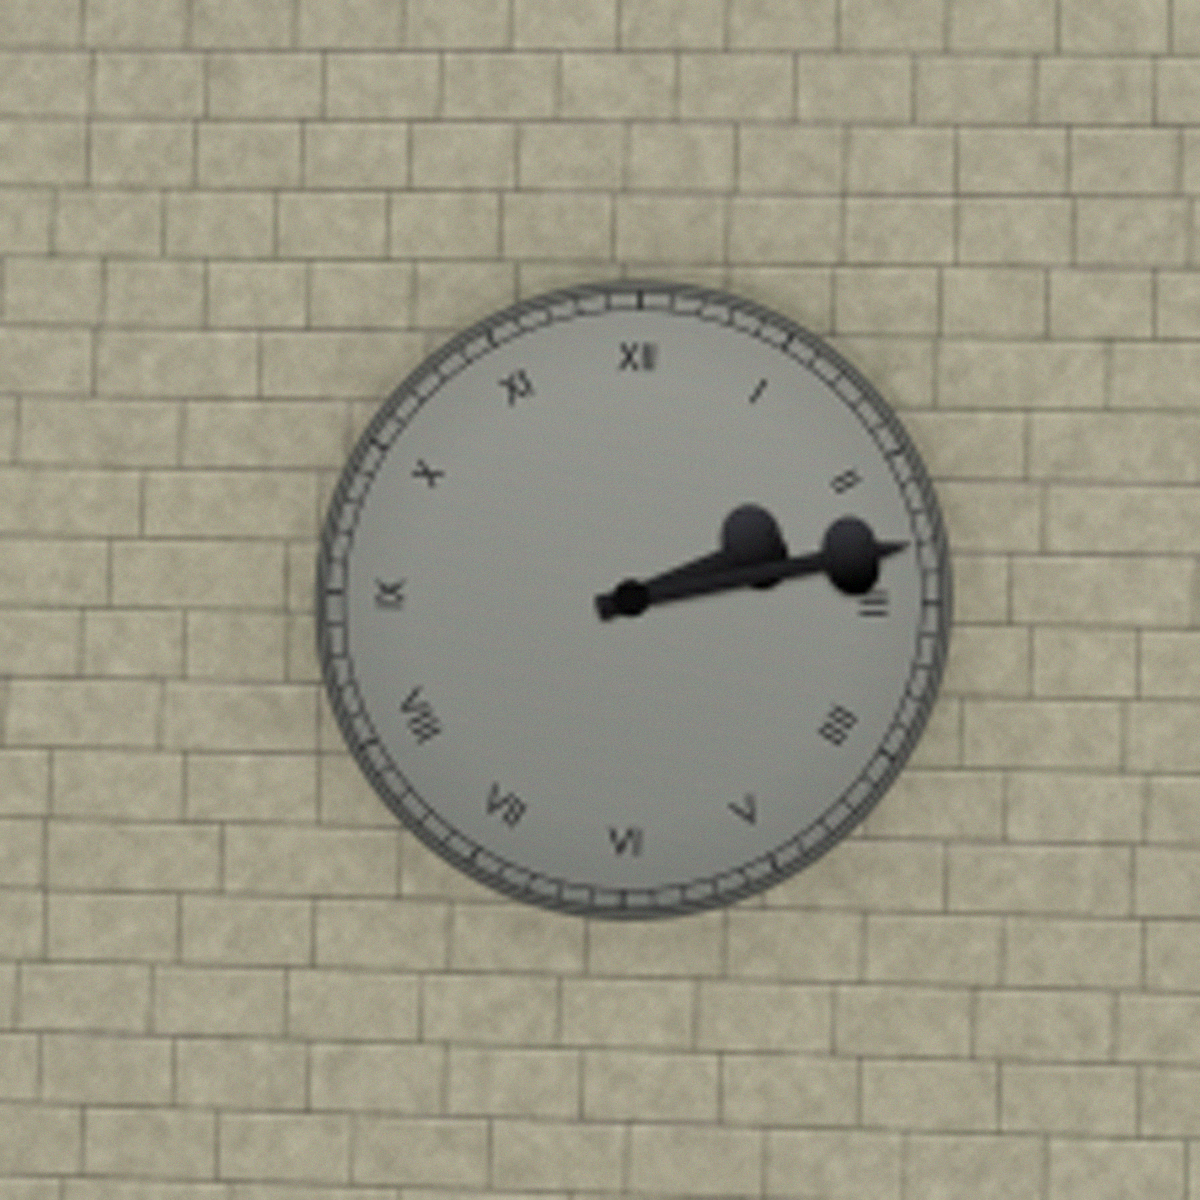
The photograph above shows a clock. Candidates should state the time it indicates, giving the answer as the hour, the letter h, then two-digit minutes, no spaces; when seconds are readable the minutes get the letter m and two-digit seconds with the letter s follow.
2h13
